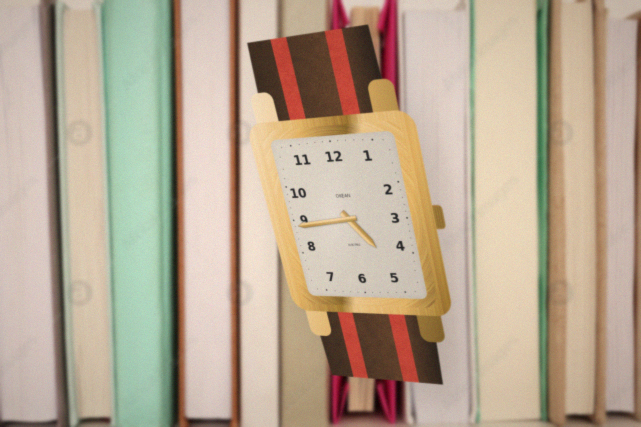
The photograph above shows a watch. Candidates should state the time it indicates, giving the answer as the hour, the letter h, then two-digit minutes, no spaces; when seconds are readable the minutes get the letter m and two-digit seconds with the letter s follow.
4h44
